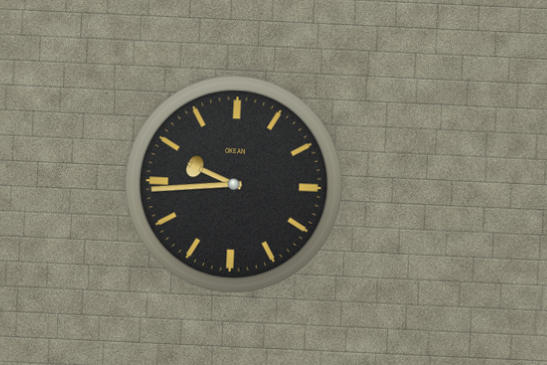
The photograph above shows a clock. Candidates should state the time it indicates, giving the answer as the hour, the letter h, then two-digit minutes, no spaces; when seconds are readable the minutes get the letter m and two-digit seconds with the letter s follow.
9h44
